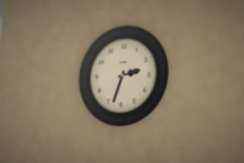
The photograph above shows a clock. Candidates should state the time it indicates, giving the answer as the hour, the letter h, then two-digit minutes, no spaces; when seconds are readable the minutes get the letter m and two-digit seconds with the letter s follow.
2h33
